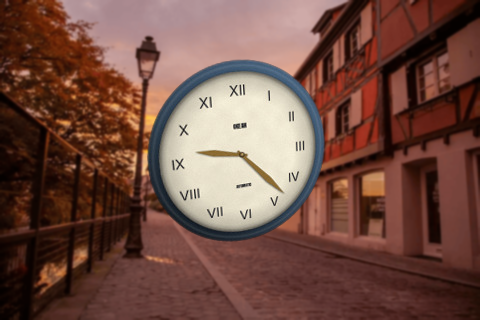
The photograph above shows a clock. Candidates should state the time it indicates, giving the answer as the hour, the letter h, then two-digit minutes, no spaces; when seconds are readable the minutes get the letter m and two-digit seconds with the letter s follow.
9h23
